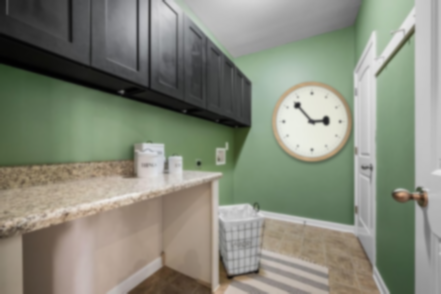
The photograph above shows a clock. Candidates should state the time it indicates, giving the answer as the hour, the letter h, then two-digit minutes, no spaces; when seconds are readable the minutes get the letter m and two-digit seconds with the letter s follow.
2h53
